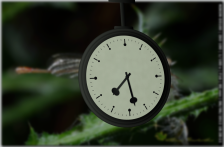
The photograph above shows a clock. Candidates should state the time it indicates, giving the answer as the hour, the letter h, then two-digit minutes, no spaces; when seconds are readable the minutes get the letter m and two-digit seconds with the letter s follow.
7h28
